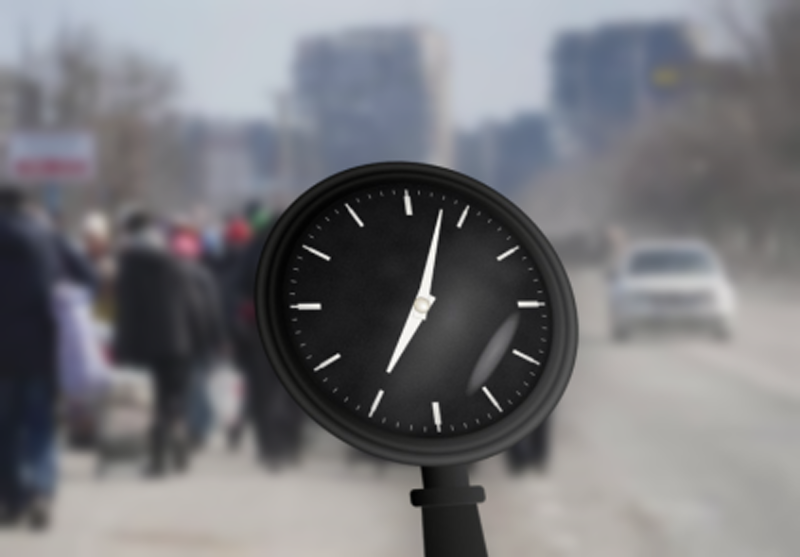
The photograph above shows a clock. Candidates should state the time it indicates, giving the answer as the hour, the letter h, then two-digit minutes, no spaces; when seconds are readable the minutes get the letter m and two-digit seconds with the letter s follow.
7h03
